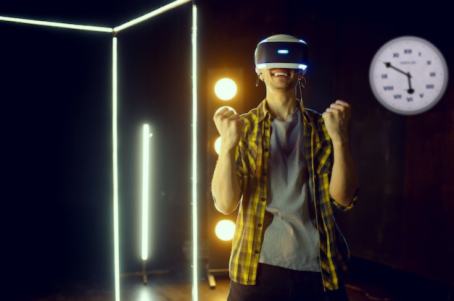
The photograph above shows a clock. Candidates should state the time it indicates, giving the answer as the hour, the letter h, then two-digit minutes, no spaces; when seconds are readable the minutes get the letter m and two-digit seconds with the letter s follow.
5h50
